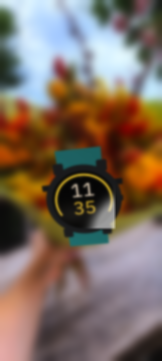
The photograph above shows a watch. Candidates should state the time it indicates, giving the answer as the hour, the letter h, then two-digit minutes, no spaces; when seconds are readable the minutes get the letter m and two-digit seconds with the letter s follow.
11h35
